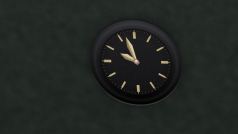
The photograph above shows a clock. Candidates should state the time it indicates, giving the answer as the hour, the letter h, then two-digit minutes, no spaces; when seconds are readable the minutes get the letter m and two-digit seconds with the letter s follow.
9h57
